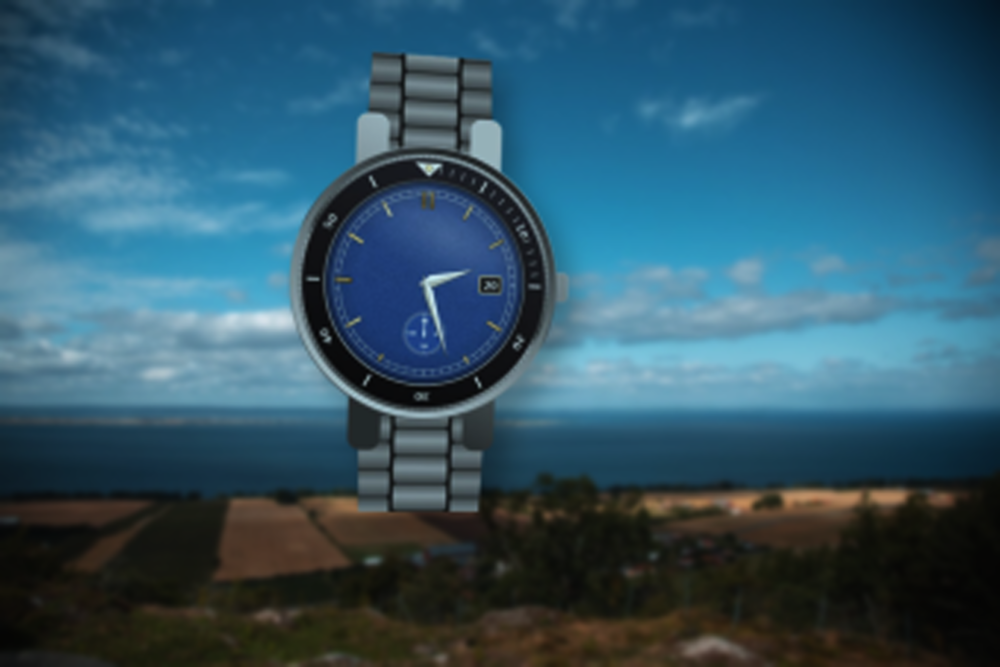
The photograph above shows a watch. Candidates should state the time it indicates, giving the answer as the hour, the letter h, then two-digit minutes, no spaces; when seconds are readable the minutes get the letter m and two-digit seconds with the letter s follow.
2h27
